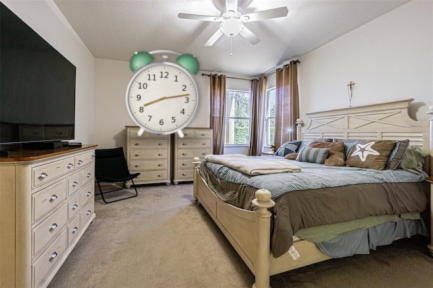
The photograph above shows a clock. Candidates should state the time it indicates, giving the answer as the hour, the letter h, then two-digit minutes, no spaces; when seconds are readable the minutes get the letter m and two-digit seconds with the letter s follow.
8h13
